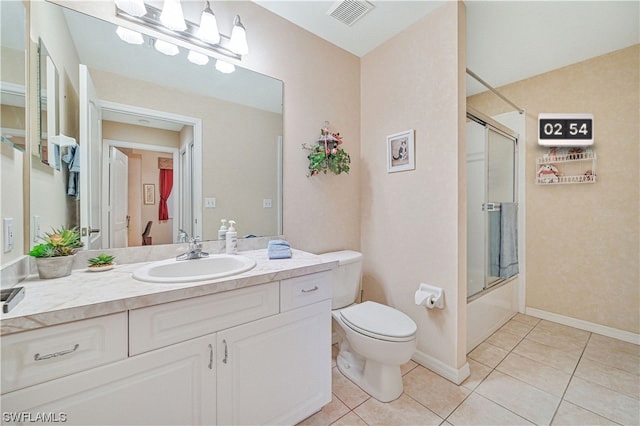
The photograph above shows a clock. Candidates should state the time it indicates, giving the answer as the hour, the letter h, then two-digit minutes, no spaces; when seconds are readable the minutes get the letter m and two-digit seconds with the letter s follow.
2h54
